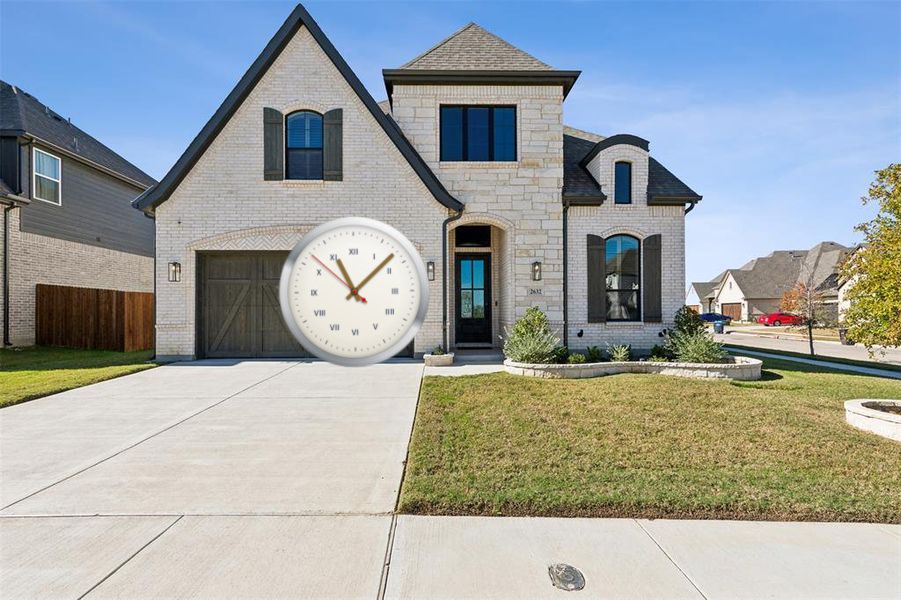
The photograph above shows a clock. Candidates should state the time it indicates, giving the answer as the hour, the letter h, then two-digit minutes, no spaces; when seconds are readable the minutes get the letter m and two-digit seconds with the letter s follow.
11h07m52s
